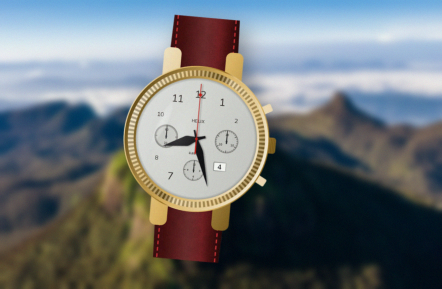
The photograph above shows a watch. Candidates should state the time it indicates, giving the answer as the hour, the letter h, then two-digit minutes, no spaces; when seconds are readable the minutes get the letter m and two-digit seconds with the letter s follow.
8h27
